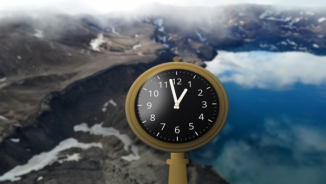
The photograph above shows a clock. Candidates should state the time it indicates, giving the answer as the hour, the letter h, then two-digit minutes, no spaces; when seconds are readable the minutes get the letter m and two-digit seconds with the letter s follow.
12h58
